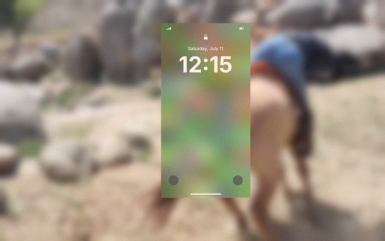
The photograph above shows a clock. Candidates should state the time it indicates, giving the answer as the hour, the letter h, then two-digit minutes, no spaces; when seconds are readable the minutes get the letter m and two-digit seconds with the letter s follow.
12h15
